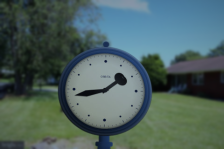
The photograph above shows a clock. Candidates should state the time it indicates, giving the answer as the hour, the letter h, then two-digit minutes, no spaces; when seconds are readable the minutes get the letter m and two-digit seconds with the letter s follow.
1h43
